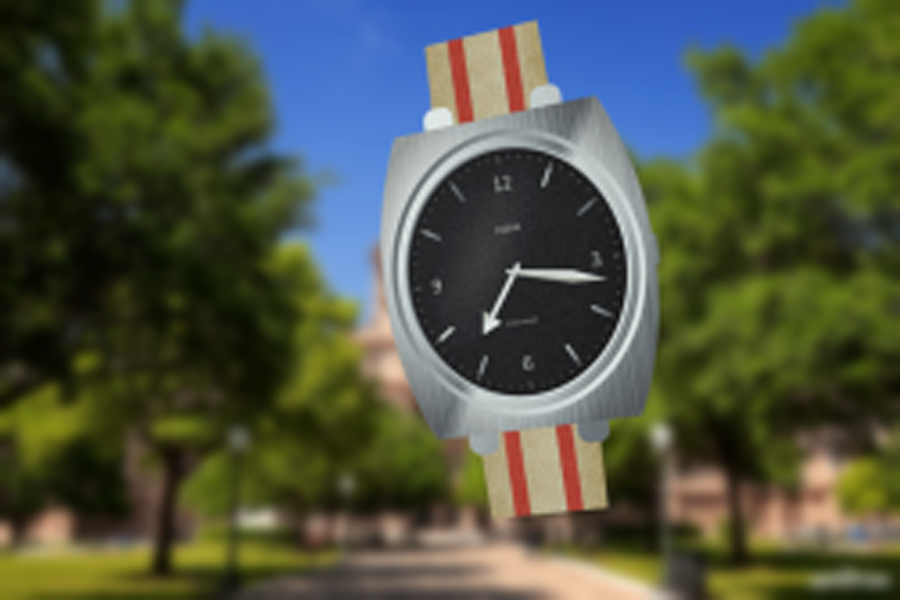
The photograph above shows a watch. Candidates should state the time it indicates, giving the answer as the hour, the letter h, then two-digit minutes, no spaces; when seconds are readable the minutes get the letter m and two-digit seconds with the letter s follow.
7h17
